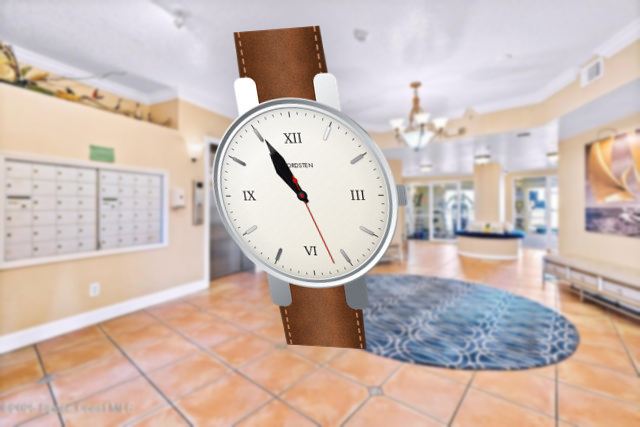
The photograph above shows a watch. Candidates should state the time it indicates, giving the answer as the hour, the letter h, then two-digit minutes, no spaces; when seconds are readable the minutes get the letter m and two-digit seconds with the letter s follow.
10h55m27s
